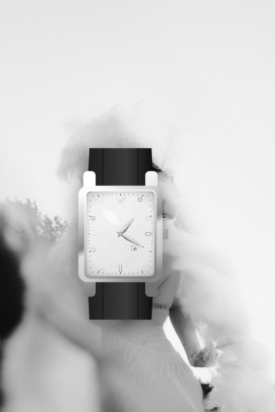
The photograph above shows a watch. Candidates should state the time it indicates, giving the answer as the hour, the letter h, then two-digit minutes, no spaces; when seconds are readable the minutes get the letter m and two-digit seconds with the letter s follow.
1h20
